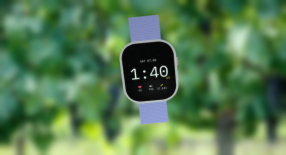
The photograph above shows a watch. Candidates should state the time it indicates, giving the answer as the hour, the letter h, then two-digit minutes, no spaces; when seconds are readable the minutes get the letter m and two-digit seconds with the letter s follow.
1h40
